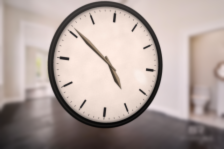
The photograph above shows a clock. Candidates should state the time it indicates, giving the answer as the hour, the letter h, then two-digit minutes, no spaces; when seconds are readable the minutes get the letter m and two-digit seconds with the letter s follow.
4h51
